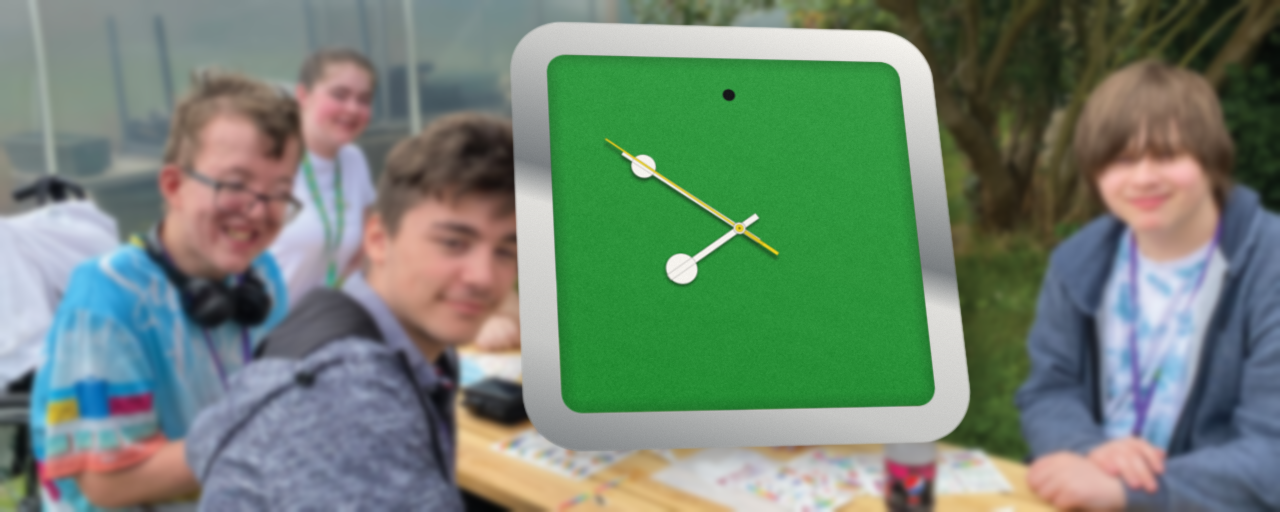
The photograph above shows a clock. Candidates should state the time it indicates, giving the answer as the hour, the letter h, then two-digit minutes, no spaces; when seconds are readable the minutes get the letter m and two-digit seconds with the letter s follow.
7h50m51s
